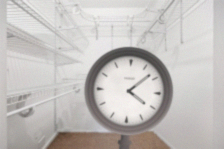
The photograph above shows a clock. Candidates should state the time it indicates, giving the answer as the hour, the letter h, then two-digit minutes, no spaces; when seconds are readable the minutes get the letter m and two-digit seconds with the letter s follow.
4h08
